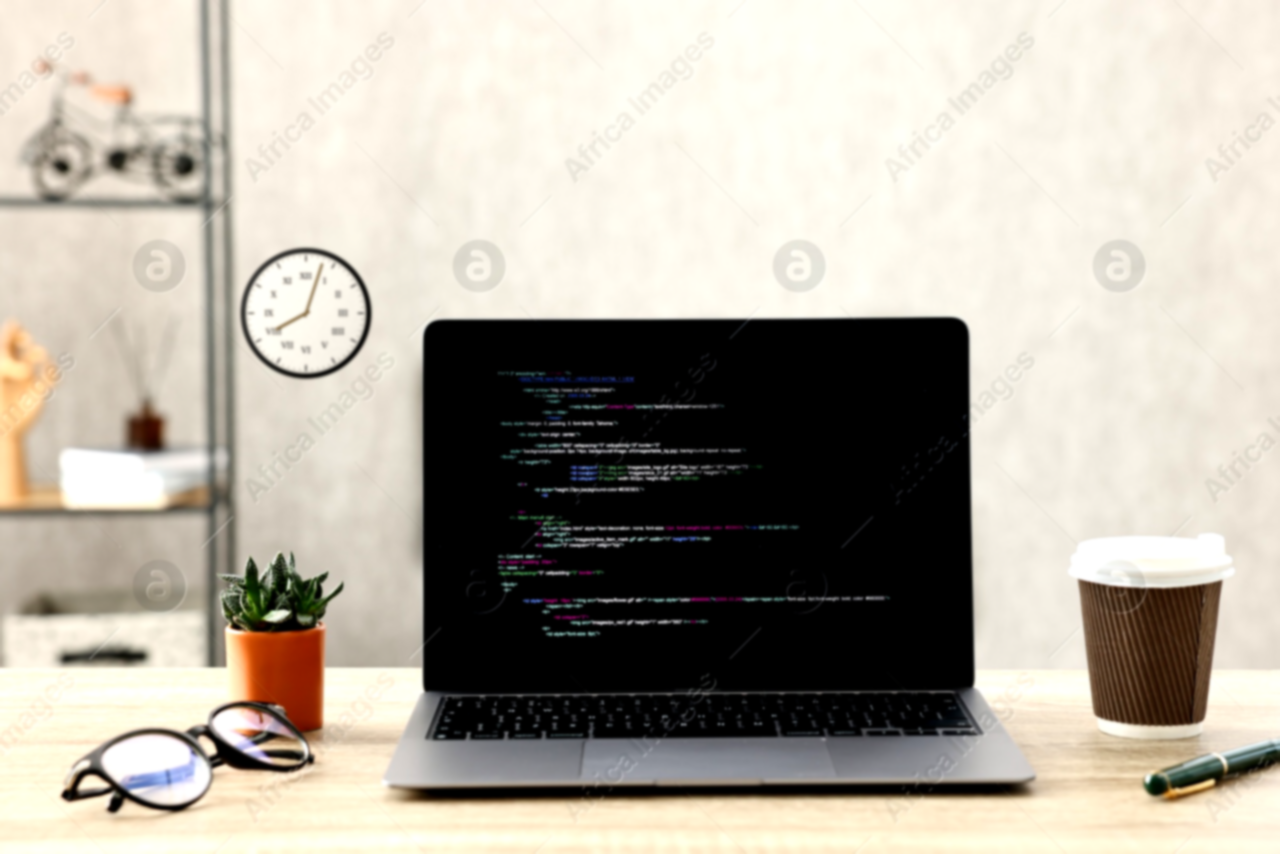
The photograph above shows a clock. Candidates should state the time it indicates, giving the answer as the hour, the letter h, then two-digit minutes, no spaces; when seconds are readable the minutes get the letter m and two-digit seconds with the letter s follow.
8h03
